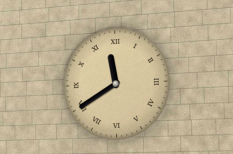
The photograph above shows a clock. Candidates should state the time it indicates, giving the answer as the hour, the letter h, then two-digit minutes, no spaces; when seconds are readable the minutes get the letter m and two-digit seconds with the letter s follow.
11h40
